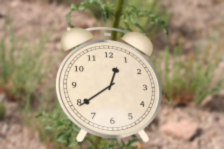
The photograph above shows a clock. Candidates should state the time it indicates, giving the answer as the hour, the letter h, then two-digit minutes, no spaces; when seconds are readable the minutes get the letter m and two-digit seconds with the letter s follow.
12h39
